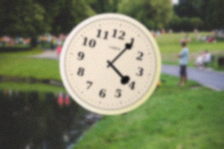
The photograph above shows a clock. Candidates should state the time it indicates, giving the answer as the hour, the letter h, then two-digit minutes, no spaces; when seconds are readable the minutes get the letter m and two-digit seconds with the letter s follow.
4h05
